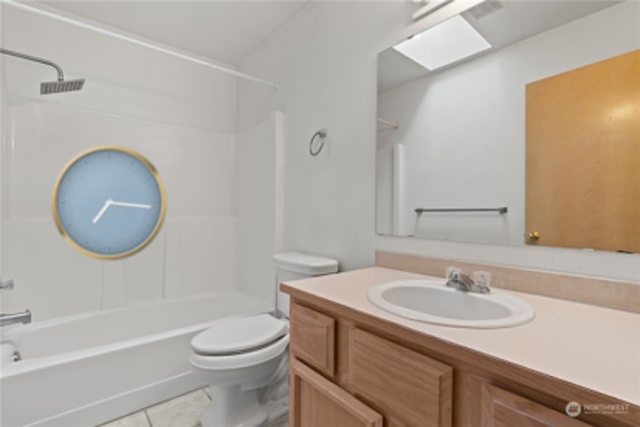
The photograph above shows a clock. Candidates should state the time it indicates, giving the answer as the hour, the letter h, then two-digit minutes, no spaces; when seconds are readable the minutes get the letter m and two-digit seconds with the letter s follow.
7h16
